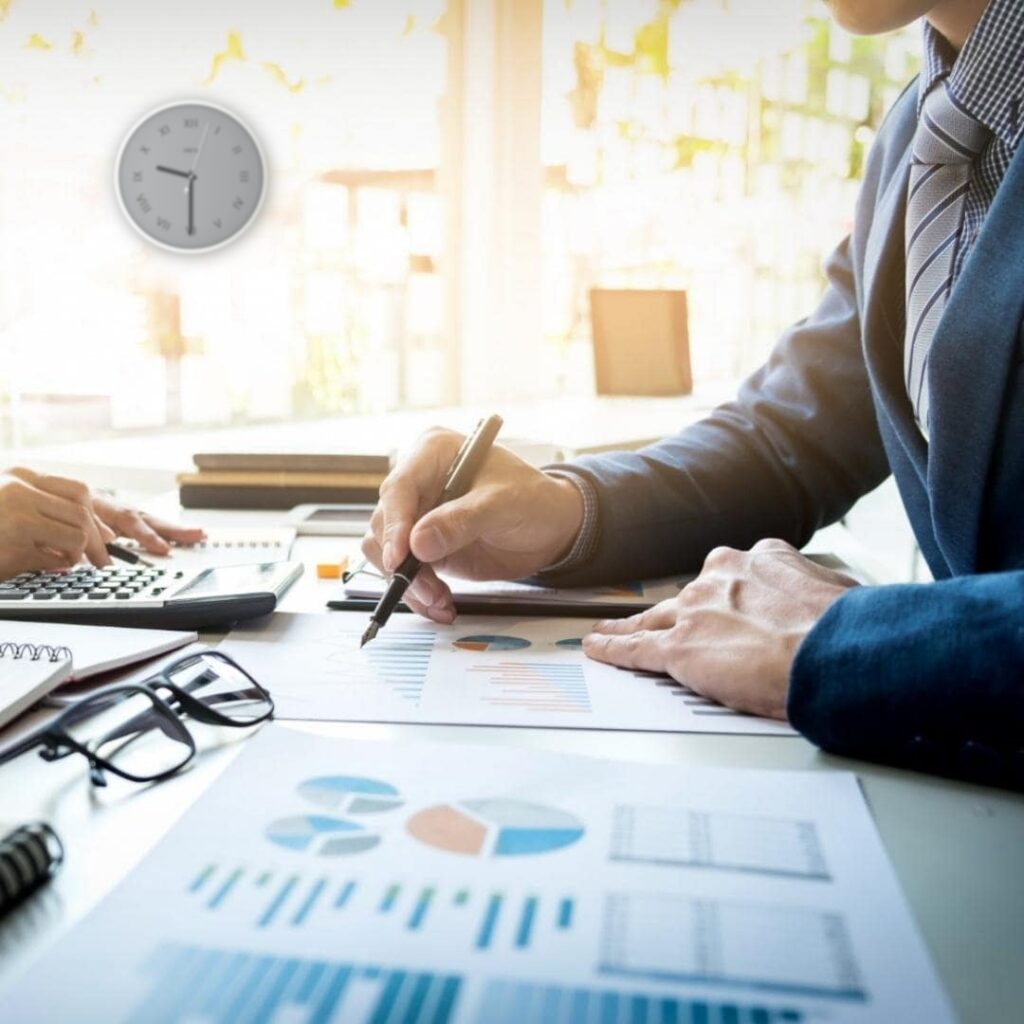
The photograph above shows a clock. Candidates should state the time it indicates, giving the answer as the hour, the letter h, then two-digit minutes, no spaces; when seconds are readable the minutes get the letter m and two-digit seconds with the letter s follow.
9h30m03s
